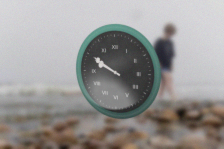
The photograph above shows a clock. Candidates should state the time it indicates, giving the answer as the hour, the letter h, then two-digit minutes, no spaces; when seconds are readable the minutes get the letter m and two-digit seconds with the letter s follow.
9h50
